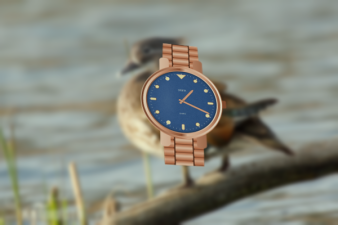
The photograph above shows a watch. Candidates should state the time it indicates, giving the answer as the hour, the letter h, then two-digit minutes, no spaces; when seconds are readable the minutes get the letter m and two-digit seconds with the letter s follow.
1h19
